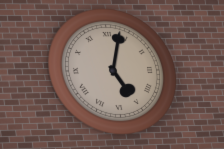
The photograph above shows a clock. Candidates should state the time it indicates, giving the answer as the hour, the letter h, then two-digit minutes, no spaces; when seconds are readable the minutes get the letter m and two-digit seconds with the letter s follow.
5h03
